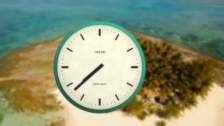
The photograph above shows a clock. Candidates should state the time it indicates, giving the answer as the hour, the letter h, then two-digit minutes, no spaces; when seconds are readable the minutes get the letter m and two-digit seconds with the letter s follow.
7h38
